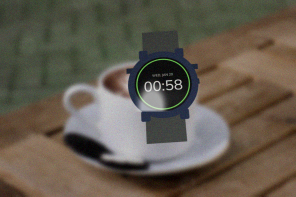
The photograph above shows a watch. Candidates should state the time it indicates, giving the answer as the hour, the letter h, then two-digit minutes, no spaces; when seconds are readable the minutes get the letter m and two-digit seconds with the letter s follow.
0h58
